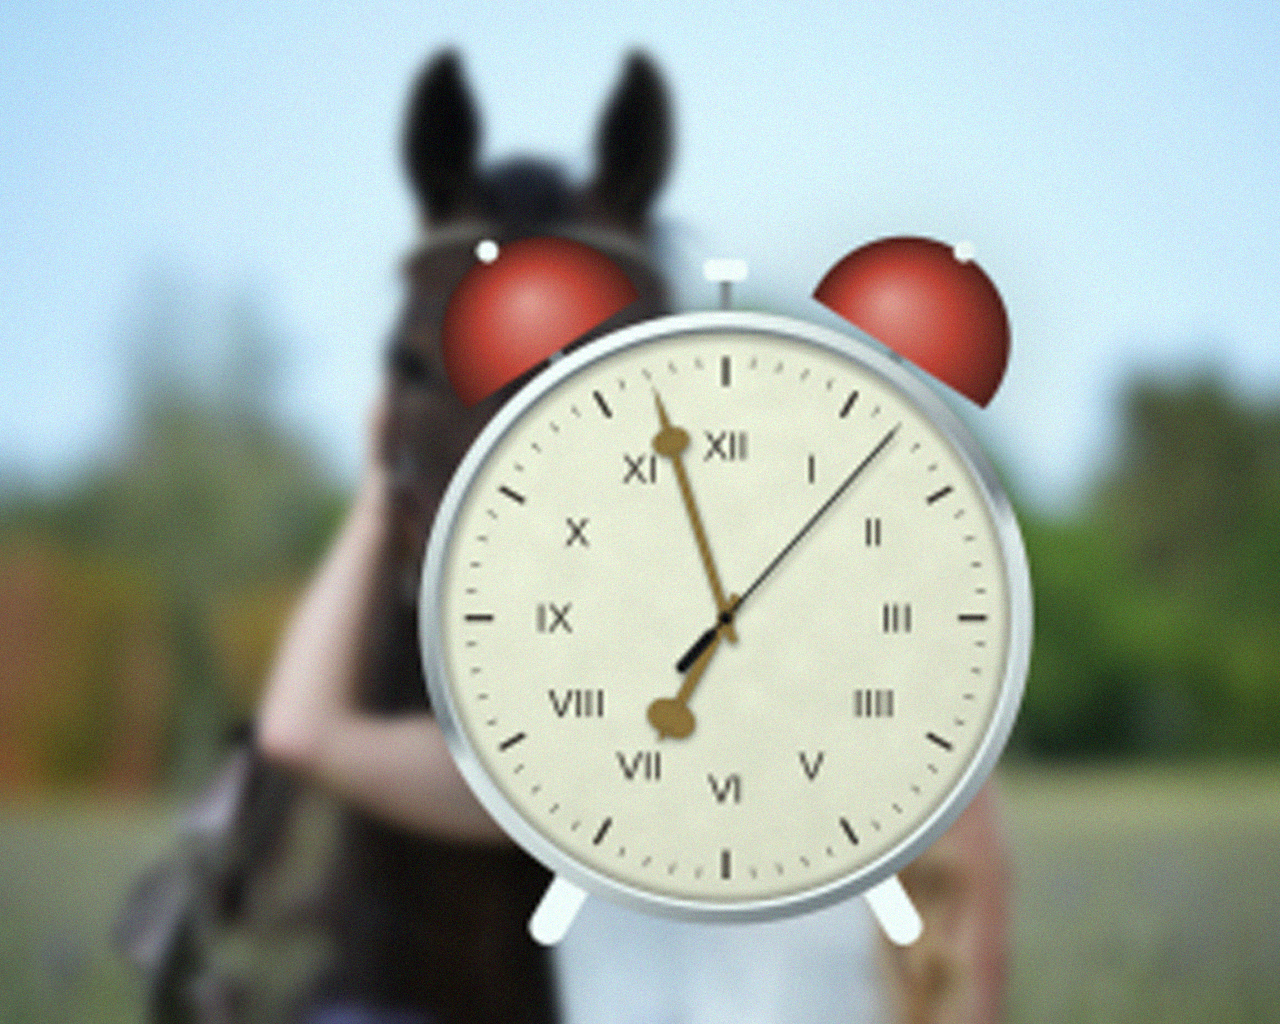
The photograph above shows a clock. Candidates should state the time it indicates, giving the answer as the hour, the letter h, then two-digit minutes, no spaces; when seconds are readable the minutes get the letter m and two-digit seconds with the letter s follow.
6h57m07s
